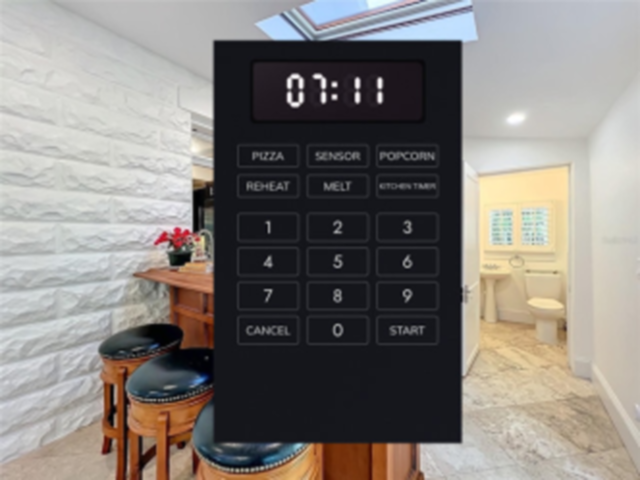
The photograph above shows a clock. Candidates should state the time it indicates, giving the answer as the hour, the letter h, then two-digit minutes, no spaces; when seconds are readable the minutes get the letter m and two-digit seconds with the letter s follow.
7h11
